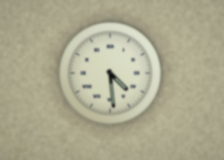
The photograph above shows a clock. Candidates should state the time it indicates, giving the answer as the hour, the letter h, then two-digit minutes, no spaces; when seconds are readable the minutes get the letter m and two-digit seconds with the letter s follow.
4h29
